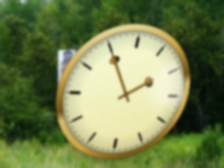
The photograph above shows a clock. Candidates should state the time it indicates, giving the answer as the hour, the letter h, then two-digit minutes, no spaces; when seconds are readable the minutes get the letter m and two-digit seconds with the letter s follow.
1h55
